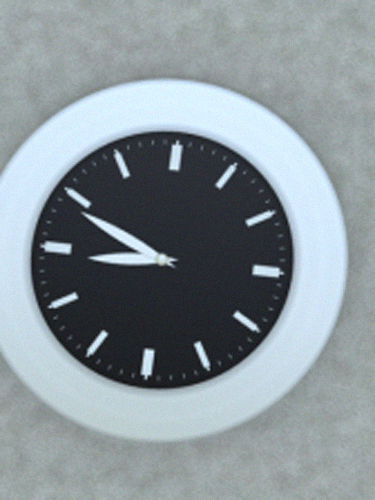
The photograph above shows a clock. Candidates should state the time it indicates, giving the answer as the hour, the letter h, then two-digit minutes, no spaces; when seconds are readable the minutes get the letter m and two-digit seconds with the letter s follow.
8h49
